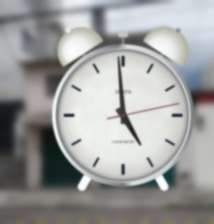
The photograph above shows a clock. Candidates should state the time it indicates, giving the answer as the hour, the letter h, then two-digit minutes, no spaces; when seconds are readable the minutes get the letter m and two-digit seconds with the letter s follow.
4h59m13s
